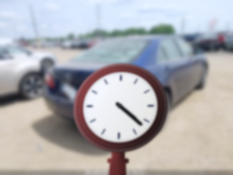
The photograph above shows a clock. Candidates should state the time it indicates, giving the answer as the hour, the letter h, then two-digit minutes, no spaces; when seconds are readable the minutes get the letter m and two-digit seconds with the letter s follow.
4h22
